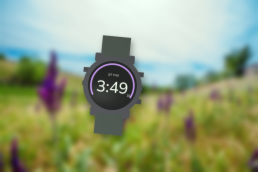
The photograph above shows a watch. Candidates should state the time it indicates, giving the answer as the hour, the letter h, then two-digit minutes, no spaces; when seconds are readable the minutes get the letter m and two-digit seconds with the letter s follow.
3h49
